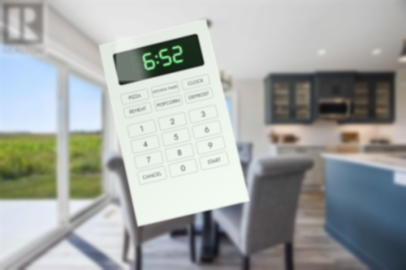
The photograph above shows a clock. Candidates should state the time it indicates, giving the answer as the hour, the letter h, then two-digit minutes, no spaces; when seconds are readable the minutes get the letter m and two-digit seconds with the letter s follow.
6h52
